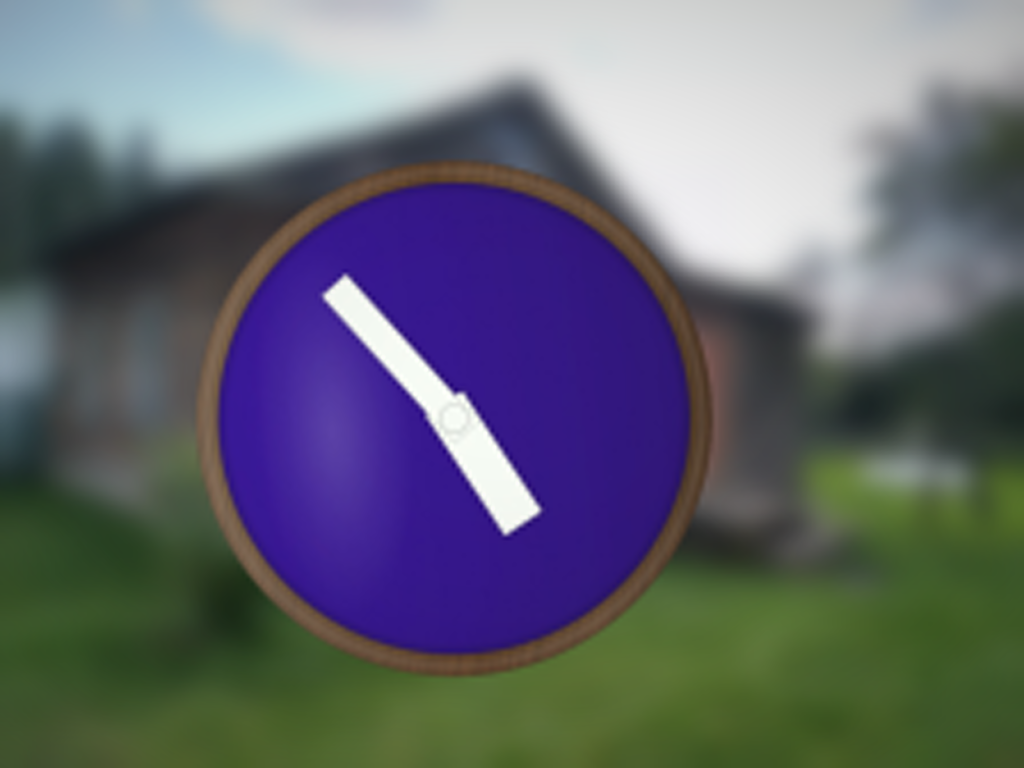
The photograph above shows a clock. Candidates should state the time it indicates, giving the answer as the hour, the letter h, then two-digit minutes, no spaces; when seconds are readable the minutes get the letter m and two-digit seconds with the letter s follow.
4h53
